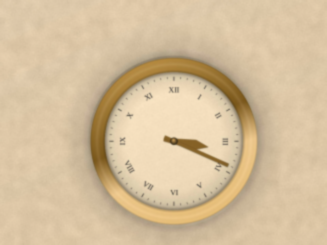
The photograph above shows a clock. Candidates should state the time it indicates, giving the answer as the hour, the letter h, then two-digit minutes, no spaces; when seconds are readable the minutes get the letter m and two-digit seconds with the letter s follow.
3h19
